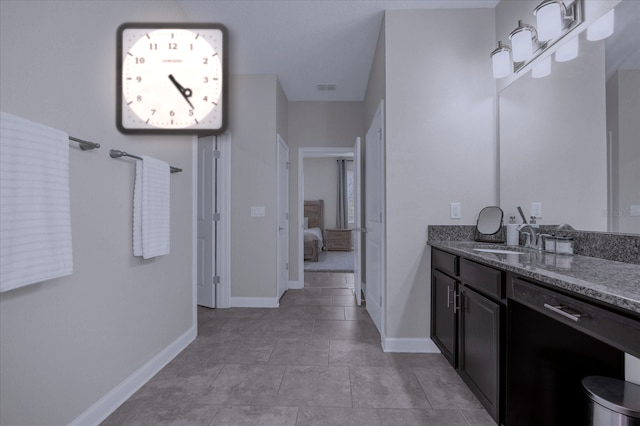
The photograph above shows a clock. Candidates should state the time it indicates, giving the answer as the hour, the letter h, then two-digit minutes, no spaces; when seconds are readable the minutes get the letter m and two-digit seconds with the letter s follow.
4h24
